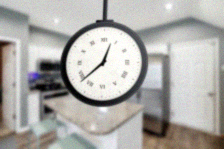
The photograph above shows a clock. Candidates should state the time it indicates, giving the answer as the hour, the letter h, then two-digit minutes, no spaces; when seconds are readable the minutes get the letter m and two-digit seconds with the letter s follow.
12h38
